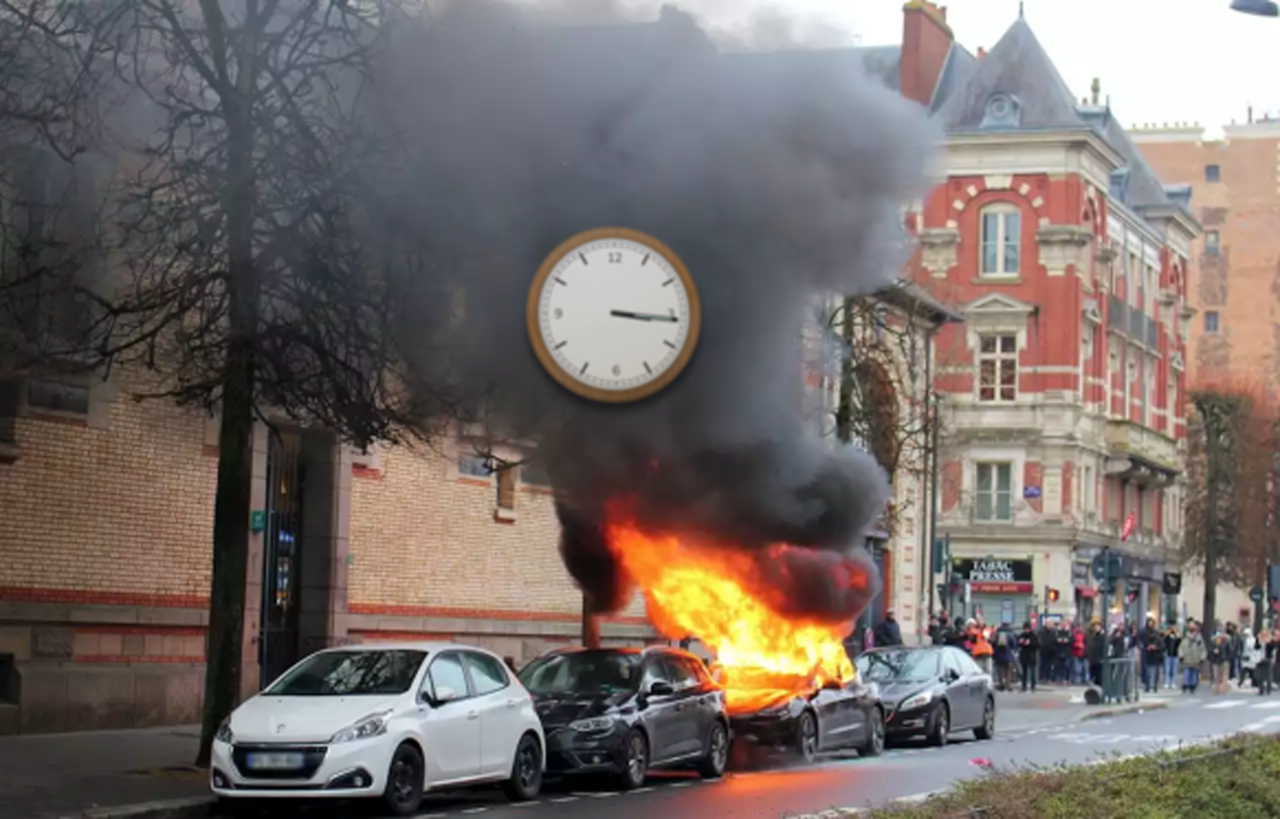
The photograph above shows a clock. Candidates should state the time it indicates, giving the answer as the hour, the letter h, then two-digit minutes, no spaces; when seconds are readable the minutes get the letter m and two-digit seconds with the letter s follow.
3h16
